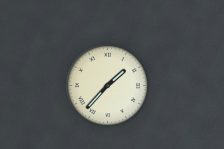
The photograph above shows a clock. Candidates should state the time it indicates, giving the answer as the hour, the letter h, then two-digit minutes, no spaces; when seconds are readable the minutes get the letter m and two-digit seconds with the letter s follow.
1h37
